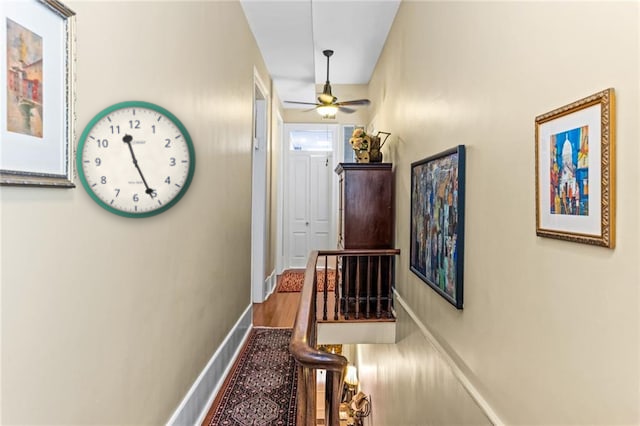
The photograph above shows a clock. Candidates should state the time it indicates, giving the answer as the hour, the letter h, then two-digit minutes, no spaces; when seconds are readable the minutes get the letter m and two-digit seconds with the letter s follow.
11h26
